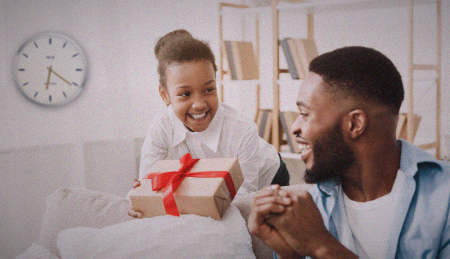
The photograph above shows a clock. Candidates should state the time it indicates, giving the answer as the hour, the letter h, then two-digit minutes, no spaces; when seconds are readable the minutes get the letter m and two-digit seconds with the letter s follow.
6h21
